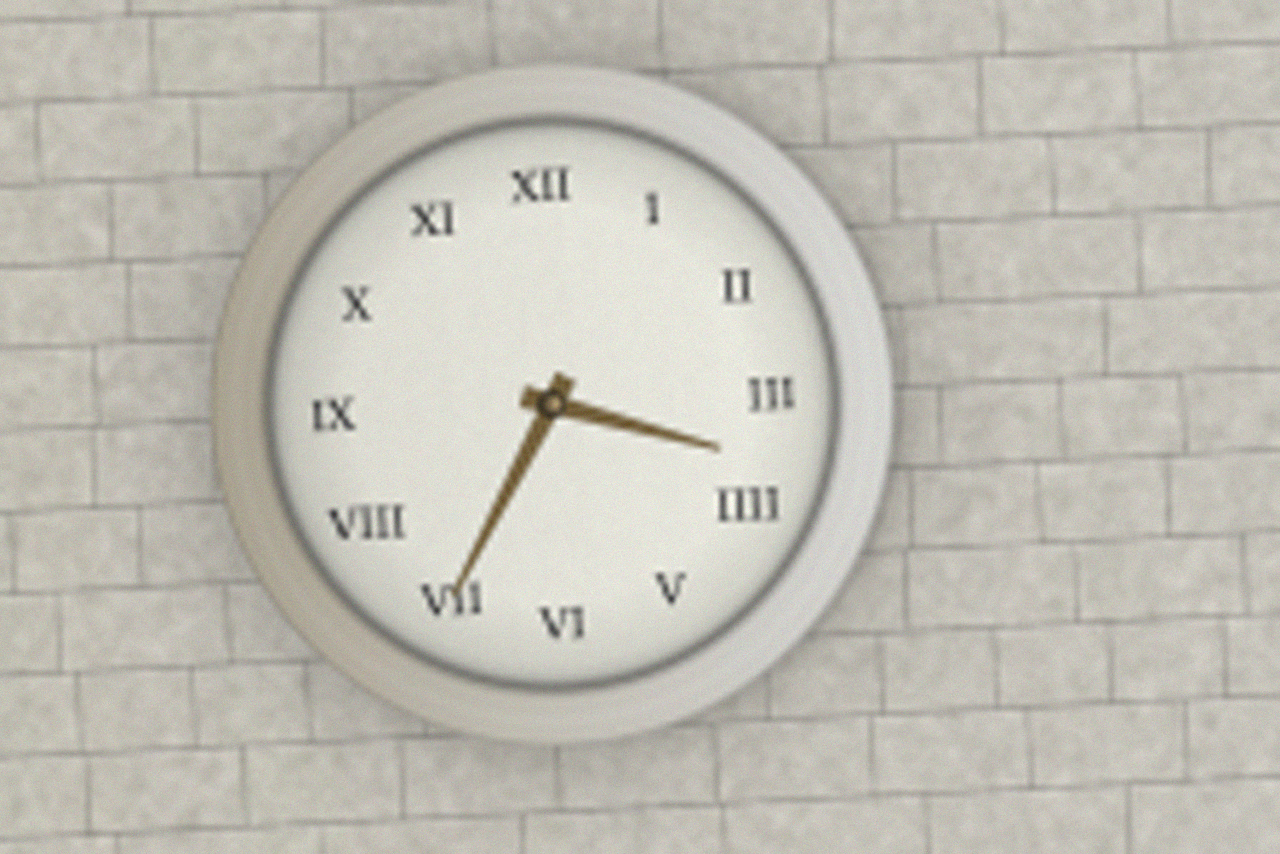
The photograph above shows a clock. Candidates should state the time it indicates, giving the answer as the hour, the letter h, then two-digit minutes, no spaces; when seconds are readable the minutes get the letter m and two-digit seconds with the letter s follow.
3h35
